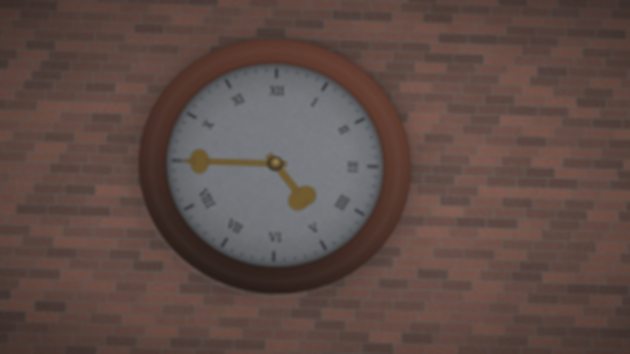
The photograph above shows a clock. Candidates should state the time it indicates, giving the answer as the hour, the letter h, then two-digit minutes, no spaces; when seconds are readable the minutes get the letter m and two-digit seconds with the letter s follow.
4h45
